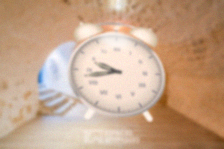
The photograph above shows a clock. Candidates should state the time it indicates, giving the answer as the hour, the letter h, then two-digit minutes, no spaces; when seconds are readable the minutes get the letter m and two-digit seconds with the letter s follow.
9h43
